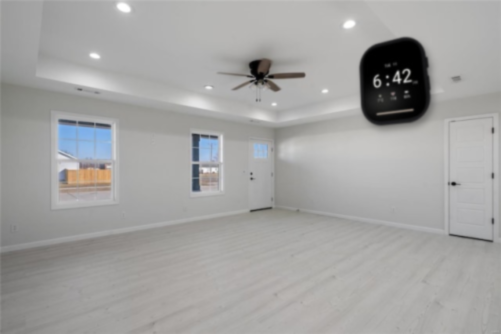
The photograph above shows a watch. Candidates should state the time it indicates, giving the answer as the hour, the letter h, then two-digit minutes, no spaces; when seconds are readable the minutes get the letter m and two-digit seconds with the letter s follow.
6h42
